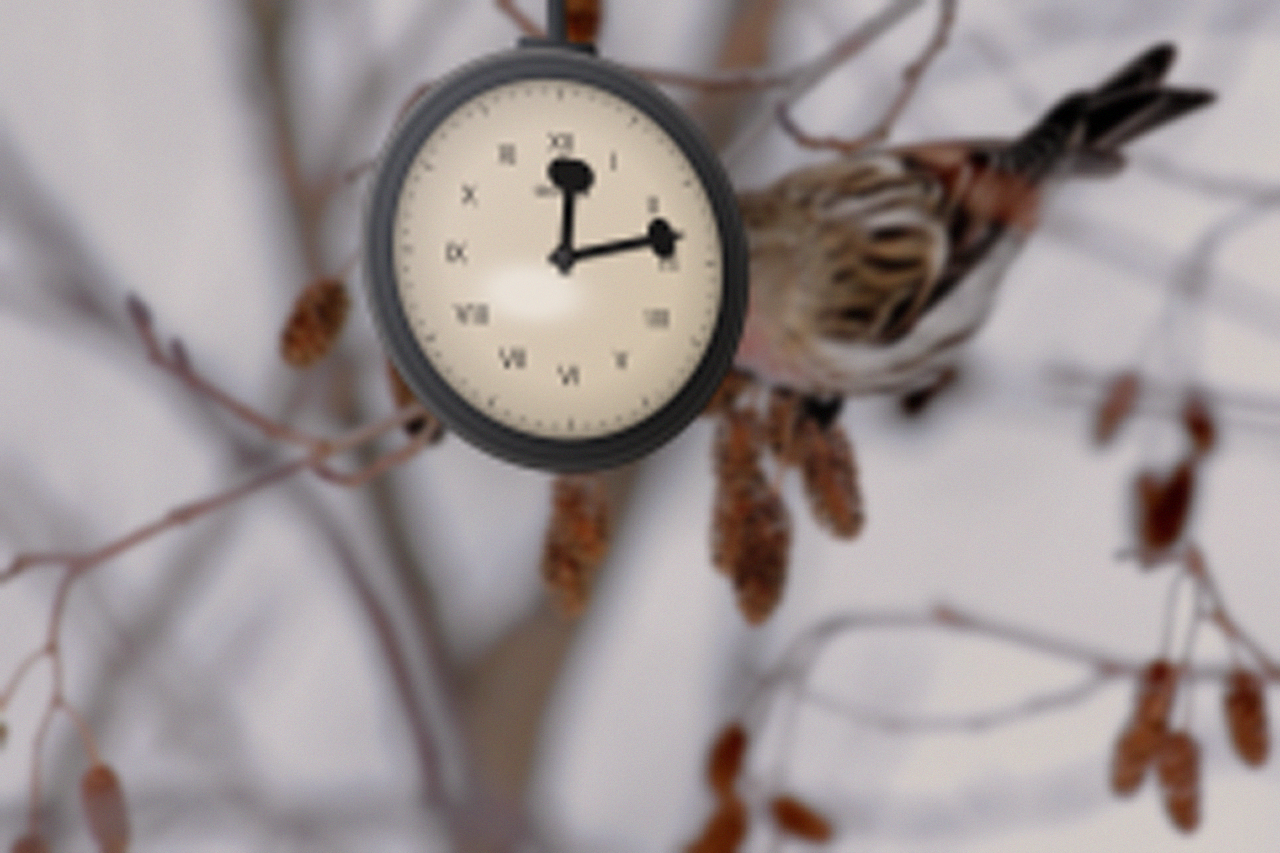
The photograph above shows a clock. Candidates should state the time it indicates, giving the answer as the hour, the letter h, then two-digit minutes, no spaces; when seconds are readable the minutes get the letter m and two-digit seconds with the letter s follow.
12h13
